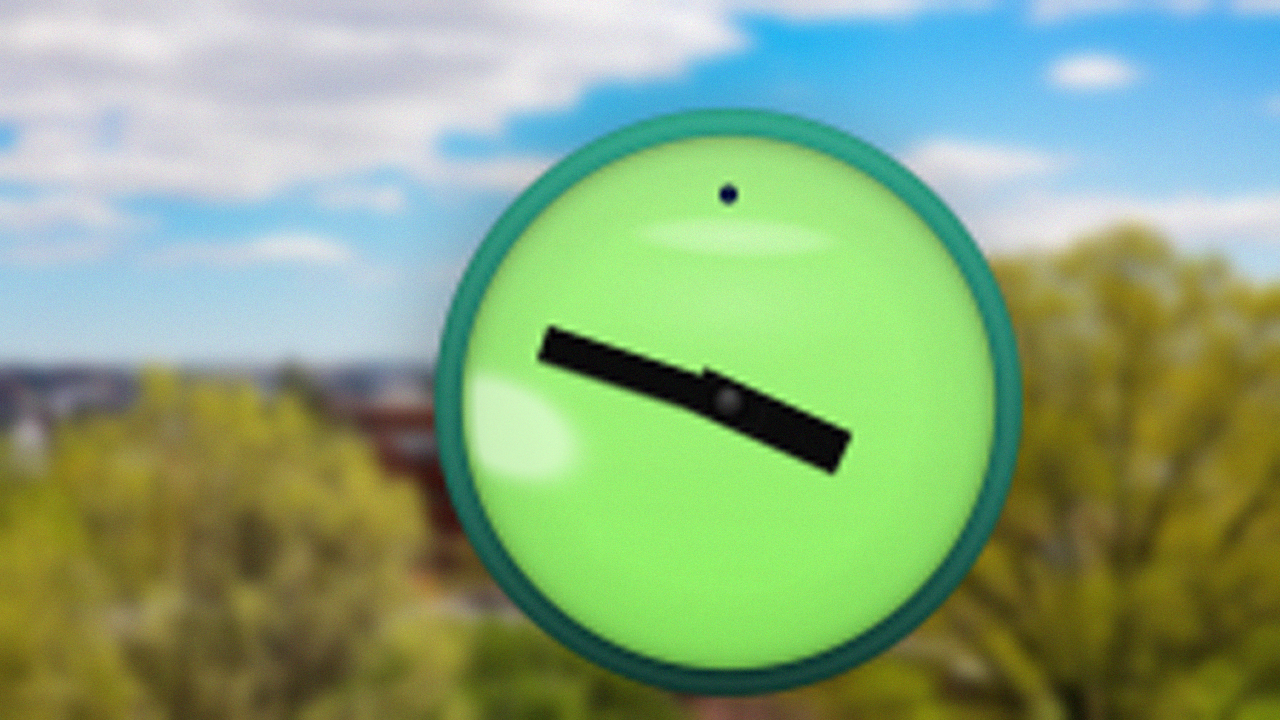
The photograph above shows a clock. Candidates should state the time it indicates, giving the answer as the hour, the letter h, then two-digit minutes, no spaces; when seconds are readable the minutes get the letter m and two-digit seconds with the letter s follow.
3h48
